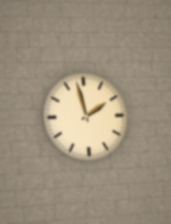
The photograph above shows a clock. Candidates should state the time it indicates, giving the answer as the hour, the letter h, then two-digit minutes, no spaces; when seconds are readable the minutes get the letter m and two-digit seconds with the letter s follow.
1h58
